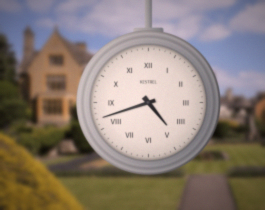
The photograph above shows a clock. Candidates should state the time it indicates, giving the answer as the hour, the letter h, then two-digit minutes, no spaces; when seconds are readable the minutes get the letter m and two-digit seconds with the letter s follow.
4h42
